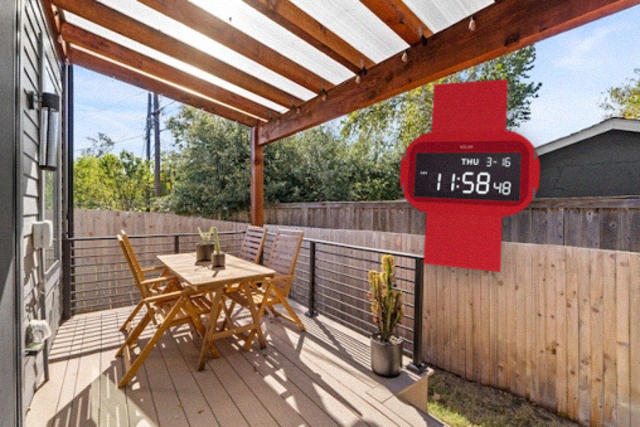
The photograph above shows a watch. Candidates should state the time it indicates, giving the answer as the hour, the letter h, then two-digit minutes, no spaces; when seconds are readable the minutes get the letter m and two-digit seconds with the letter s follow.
11h58m48s
